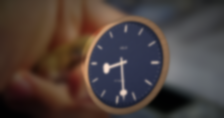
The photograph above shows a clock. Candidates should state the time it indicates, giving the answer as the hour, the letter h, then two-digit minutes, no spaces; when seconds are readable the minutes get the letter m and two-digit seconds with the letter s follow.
8h28
